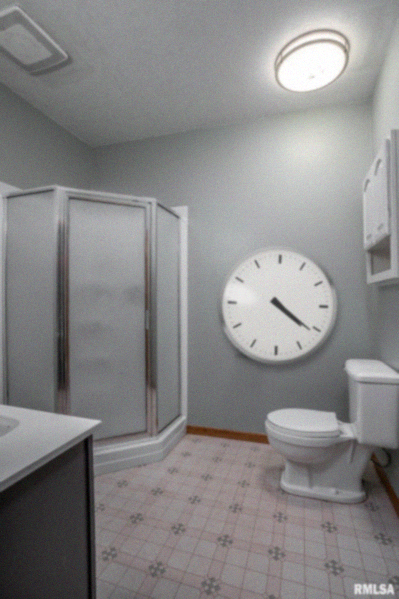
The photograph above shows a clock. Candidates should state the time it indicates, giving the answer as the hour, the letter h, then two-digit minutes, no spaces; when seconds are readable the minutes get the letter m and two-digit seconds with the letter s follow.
4h21
